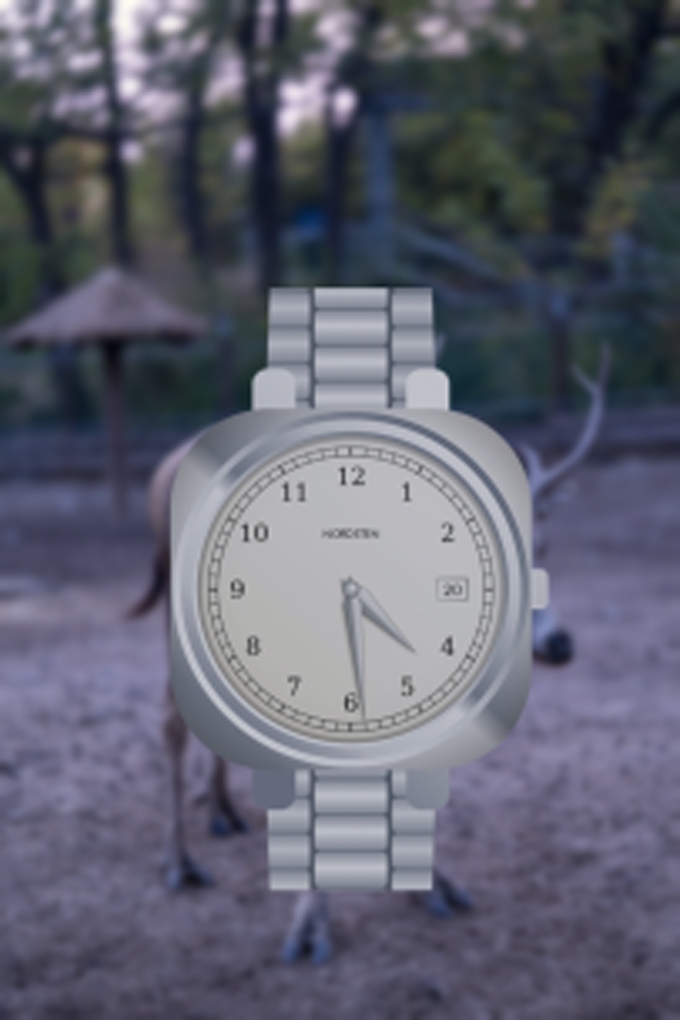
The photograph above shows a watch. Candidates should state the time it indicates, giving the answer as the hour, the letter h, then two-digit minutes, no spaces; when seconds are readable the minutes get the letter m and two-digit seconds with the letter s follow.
4h29
